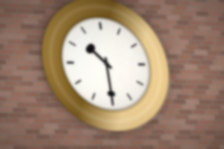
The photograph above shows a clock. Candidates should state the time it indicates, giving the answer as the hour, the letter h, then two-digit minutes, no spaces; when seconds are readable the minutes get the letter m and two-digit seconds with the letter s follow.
10h30
